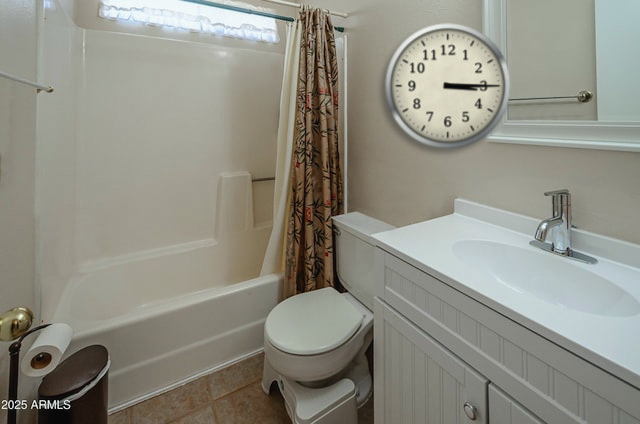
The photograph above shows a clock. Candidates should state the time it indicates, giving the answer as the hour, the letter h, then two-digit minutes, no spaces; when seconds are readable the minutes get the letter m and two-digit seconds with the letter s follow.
3h15
